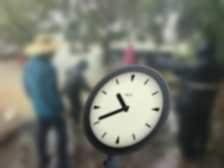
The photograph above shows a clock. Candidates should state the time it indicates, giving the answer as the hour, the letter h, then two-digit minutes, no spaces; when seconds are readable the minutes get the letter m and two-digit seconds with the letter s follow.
10h41
